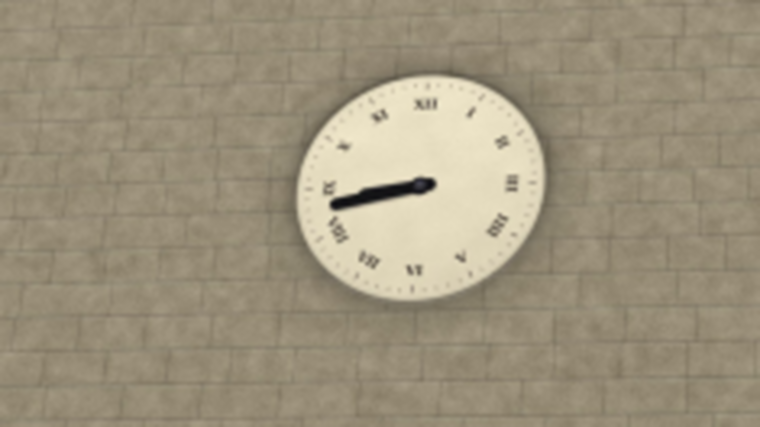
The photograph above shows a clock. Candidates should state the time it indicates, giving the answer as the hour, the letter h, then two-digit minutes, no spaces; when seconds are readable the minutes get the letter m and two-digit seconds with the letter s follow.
8h43
